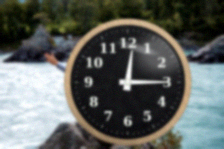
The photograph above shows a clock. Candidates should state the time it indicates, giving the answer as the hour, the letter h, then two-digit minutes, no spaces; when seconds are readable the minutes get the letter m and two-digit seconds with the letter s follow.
12h15
